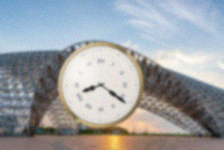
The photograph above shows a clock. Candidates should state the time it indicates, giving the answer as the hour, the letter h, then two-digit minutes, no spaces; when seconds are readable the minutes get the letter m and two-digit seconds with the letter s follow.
8h21
